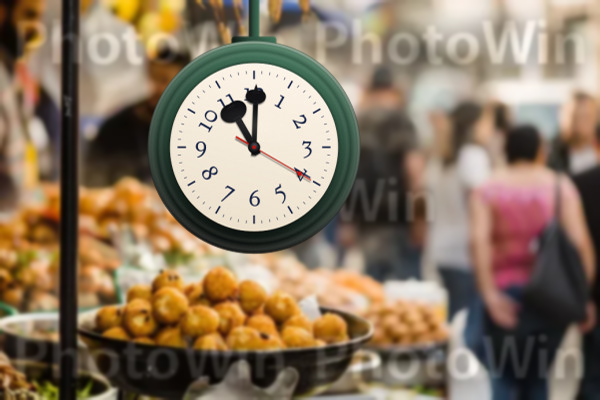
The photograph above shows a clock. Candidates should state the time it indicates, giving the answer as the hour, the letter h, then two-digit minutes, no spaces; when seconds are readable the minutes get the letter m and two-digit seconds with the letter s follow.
11h00m20s
